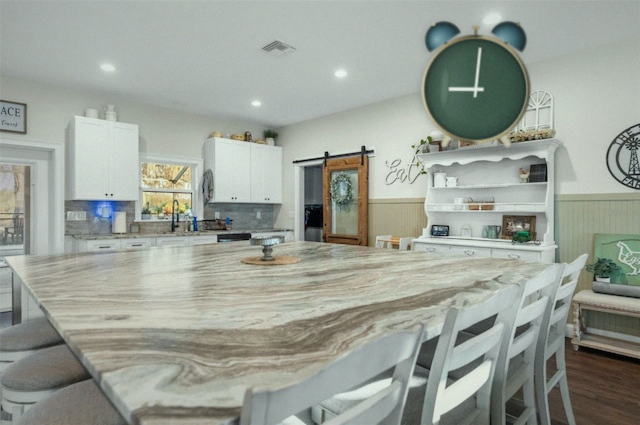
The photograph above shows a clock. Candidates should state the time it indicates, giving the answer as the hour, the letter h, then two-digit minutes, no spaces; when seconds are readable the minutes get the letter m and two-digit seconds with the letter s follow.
9h01
